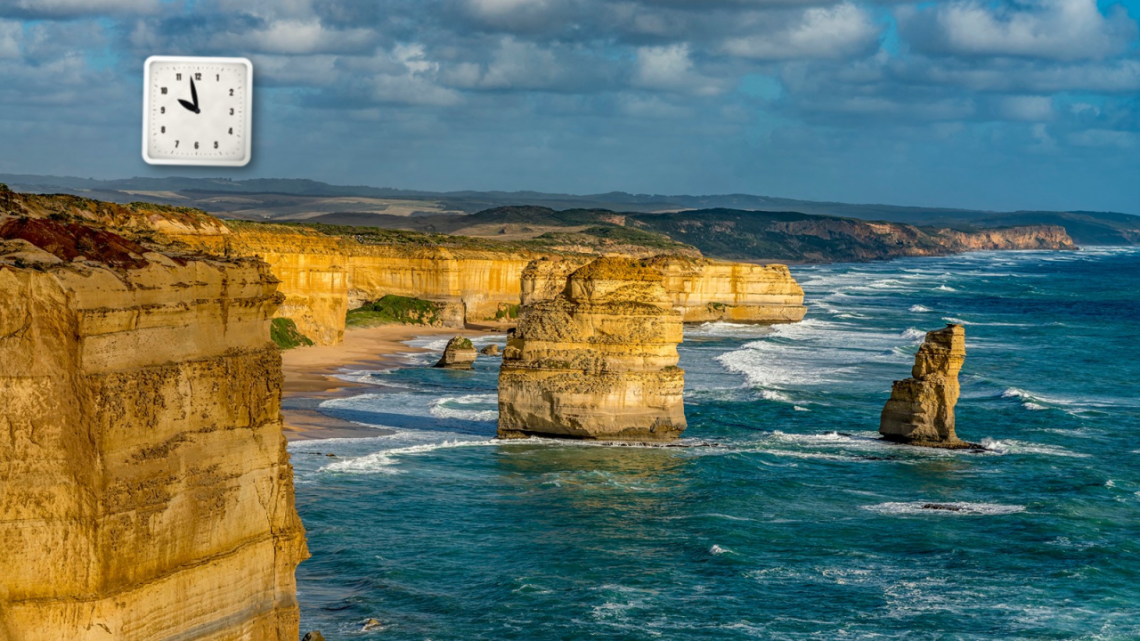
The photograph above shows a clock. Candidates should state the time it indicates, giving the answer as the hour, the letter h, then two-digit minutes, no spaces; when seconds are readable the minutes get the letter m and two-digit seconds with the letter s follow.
9h58
